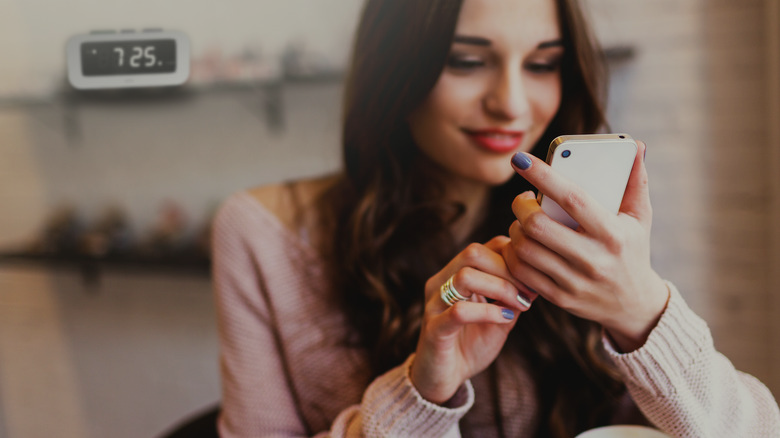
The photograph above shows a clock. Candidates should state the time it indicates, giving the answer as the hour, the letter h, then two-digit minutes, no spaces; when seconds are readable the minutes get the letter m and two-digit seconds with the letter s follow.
7h25
